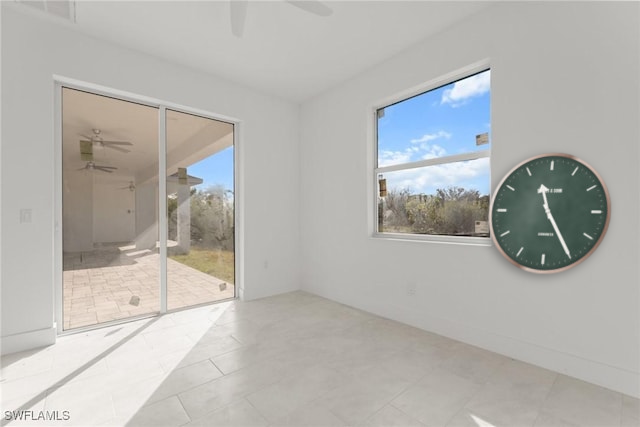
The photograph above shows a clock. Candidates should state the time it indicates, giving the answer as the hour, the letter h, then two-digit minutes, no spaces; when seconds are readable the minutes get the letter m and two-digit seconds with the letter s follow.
11h25
